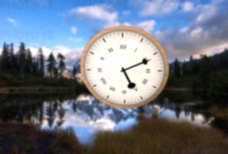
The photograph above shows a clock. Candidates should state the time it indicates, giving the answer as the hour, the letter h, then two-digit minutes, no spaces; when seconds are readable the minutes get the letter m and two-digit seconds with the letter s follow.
5h11
